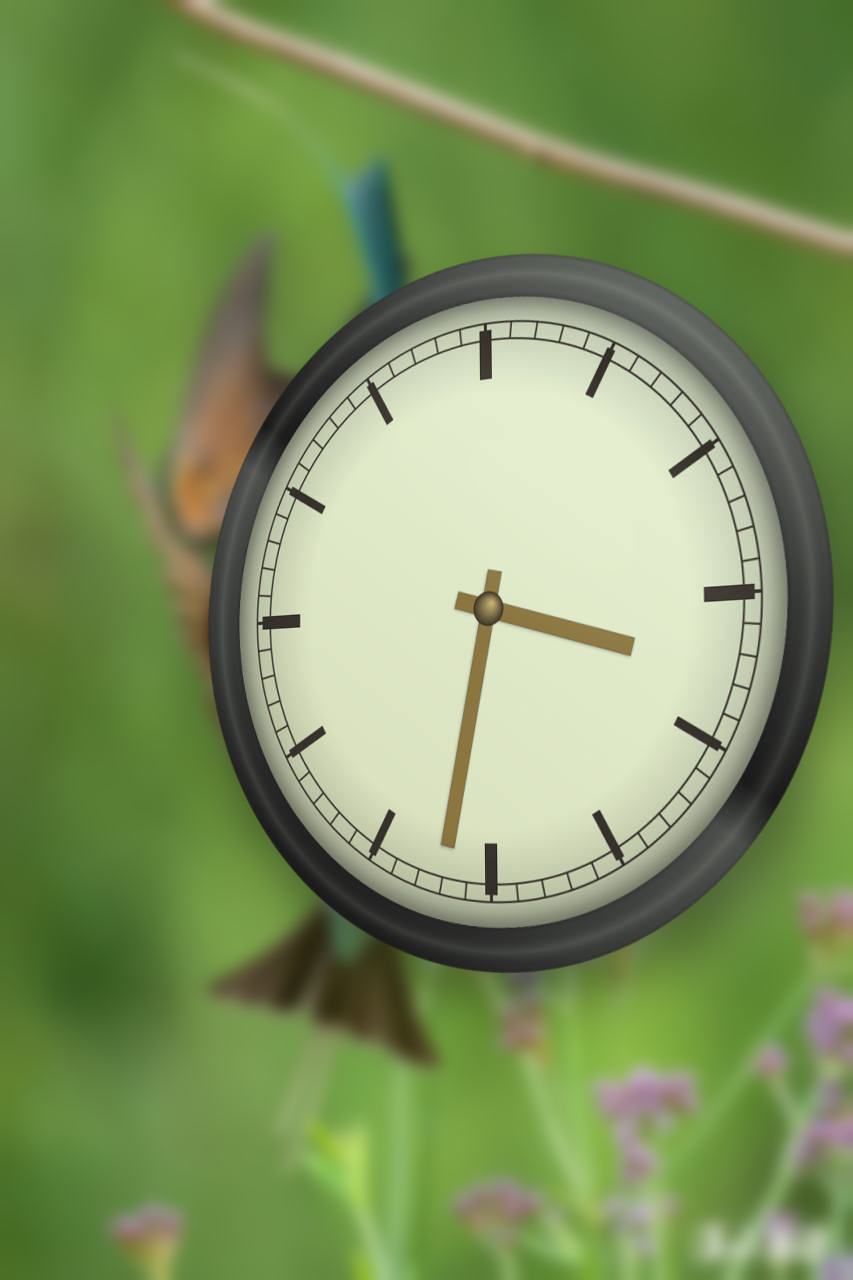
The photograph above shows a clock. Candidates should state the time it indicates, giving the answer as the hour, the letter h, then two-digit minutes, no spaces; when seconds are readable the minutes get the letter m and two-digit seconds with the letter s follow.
3h32
